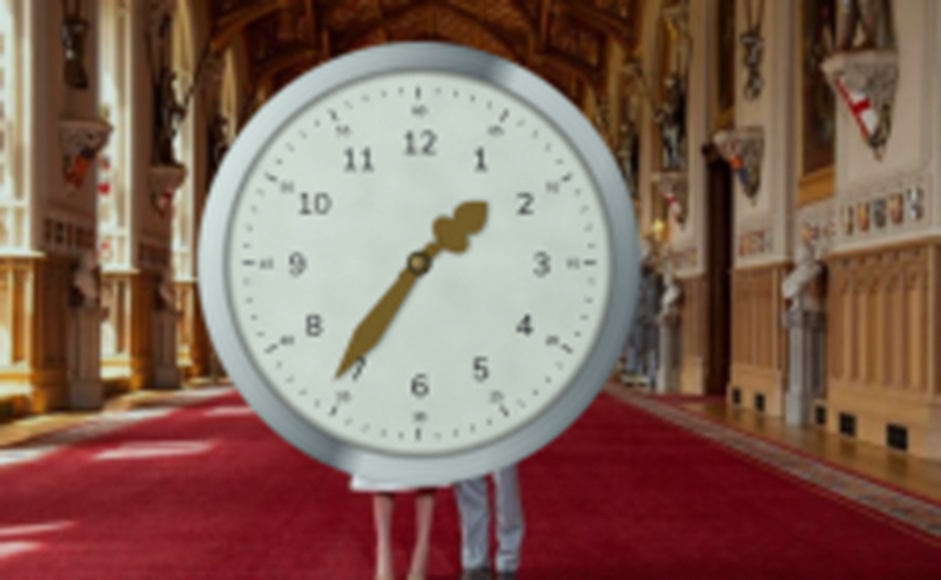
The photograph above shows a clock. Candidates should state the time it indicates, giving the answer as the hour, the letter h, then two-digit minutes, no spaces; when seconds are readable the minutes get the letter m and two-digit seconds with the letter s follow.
1h36
